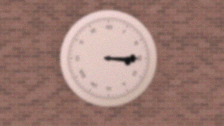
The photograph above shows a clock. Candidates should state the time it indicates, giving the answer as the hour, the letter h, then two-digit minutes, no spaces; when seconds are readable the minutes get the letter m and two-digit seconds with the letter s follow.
3h15
